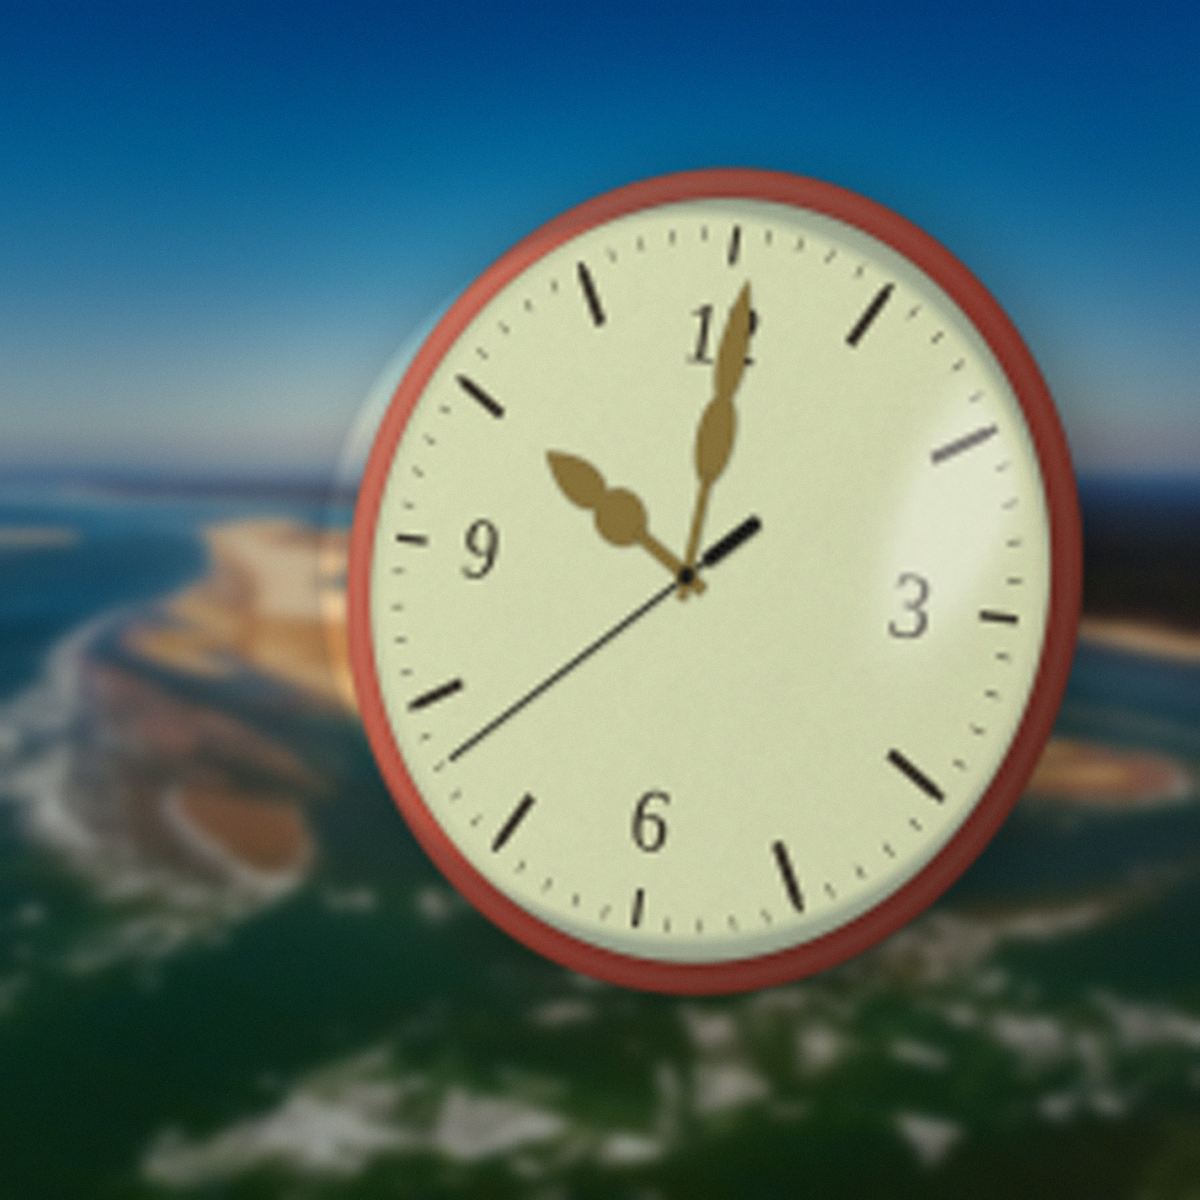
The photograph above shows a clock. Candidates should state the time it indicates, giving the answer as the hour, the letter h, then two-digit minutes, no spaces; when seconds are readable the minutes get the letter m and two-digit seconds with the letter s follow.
10h00m38s
